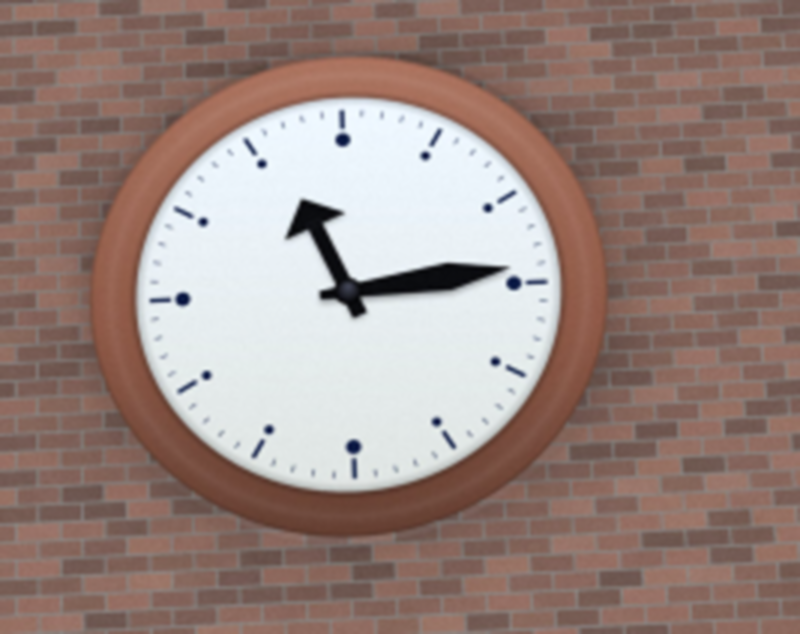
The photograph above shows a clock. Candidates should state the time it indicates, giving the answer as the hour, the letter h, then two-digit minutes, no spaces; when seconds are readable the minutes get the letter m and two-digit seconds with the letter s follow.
11h14
